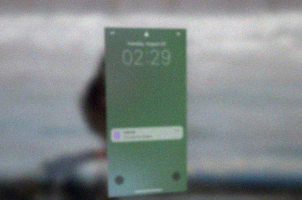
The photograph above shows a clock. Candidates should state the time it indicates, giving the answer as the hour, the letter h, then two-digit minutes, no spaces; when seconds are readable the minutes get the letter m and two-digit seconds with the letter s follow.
2h29
